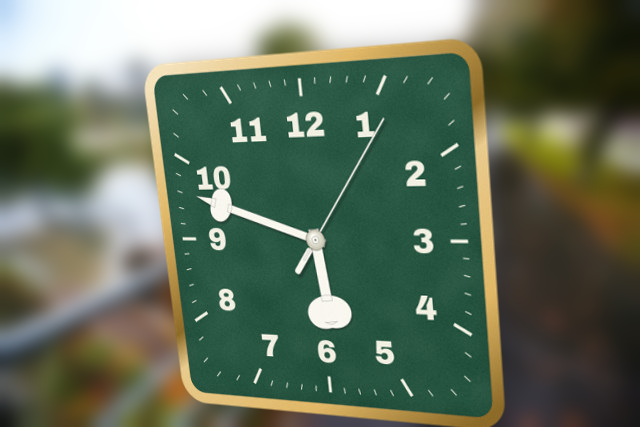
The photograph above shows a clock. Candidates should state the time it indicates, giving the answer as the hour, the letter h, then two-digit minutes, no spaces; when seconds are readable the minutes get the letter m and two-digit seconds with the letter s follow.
5h48m06s
